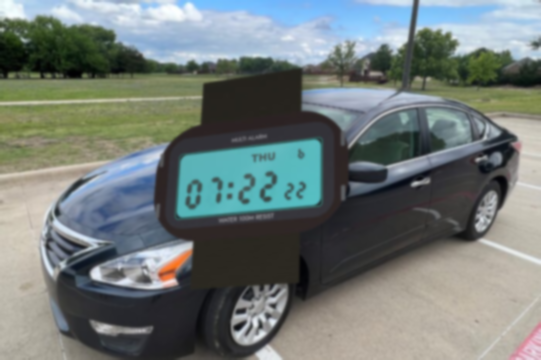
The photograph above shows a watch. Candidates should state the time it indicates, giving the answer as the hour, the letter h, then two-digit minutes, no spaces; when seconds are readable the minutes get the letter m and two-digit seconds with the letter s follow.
7h22m22s
